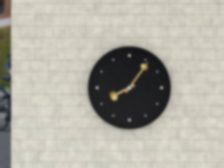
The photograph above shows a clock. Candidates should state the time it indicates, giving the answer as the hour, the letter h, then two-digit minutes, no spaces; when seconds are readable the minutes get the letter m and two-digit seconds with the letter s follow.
8h06
